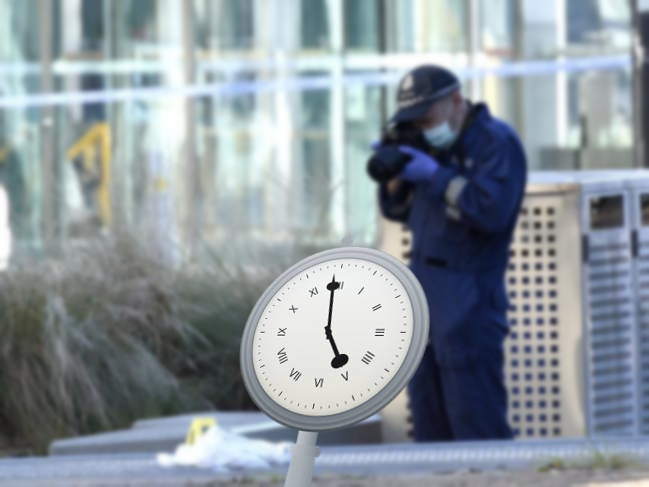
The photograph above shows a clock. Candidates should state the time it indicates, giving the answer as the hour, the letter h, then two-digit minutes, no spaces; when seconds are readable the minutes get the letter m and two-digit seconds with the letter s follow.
4h59
